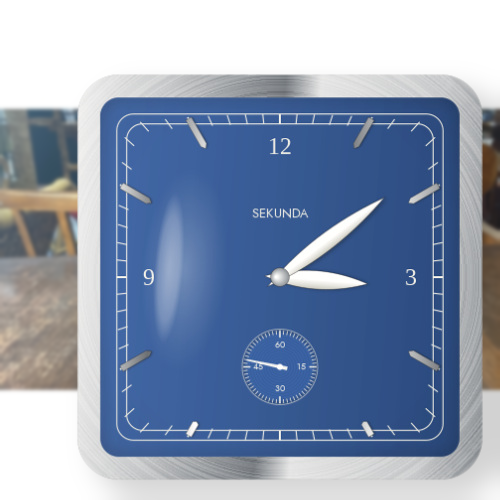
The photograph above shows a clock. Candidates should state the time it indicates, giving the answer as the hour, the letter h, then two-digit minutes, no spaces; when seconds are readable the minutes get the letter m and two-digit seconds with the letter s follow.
3h08m47s
